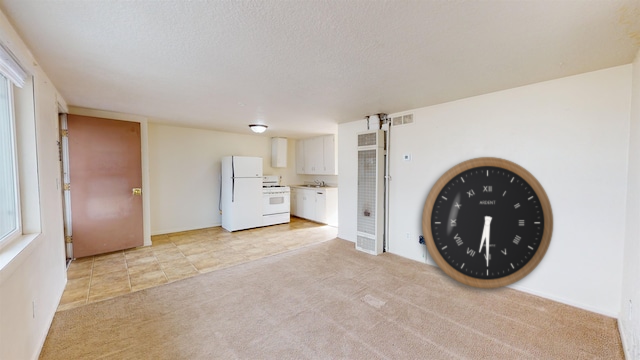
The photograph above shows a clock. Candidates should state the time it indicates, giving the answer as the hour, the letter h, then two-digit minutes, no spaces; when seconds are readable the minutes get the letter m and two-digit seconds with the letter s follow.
6h30
